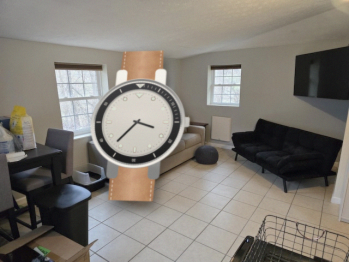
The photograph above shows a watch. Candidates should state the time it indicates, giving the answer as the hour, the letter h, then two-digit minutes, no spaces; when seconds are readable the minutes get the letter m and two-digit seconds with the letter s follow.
3h37
